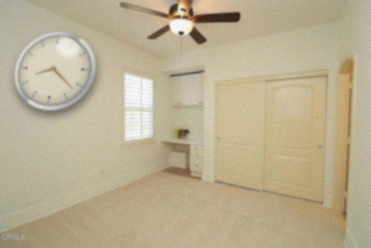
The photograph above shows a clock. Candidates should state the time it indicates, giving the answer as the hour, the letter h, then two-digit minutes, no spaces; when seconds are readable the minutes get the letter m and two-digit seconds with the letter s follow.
8h22
